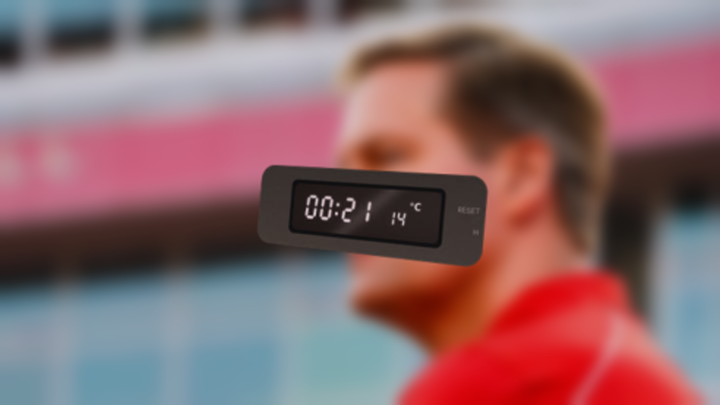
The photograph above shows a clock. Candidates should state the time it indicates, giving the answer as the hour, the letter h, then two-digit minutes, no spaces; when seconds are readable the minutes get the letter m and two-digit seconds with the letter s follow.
0h21
